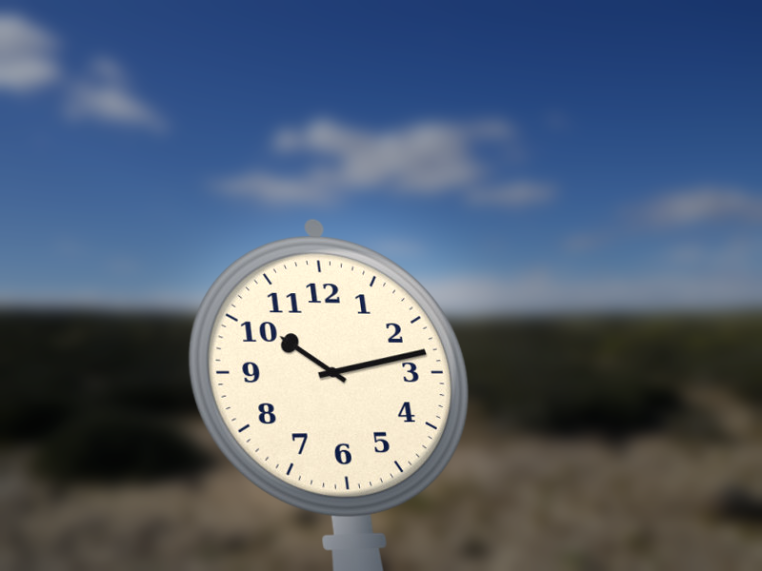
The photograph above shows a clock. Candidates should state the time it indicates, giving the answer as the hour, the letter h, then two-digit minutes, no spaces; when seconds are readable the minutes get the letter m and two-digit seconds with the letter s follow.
10h13
